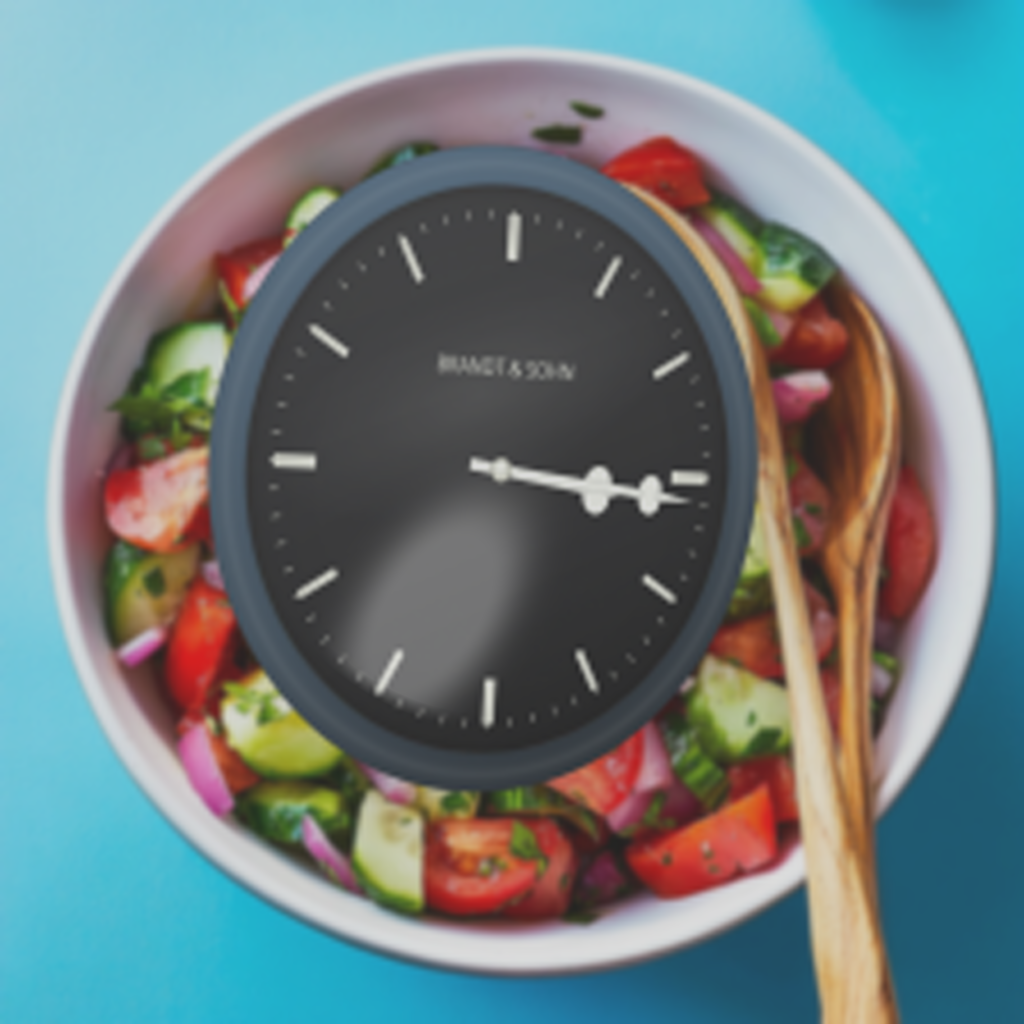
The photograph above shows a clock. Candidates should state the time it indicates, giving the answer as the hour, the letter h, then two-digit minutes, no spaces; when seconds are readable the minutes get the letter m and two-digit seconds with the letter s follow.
3h16
